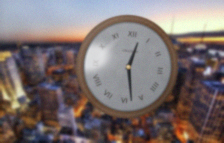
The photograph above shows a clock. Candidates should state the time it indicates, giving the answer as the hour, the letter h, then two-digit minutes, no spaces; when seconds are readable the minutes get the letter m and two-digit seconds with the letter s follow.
12h28
